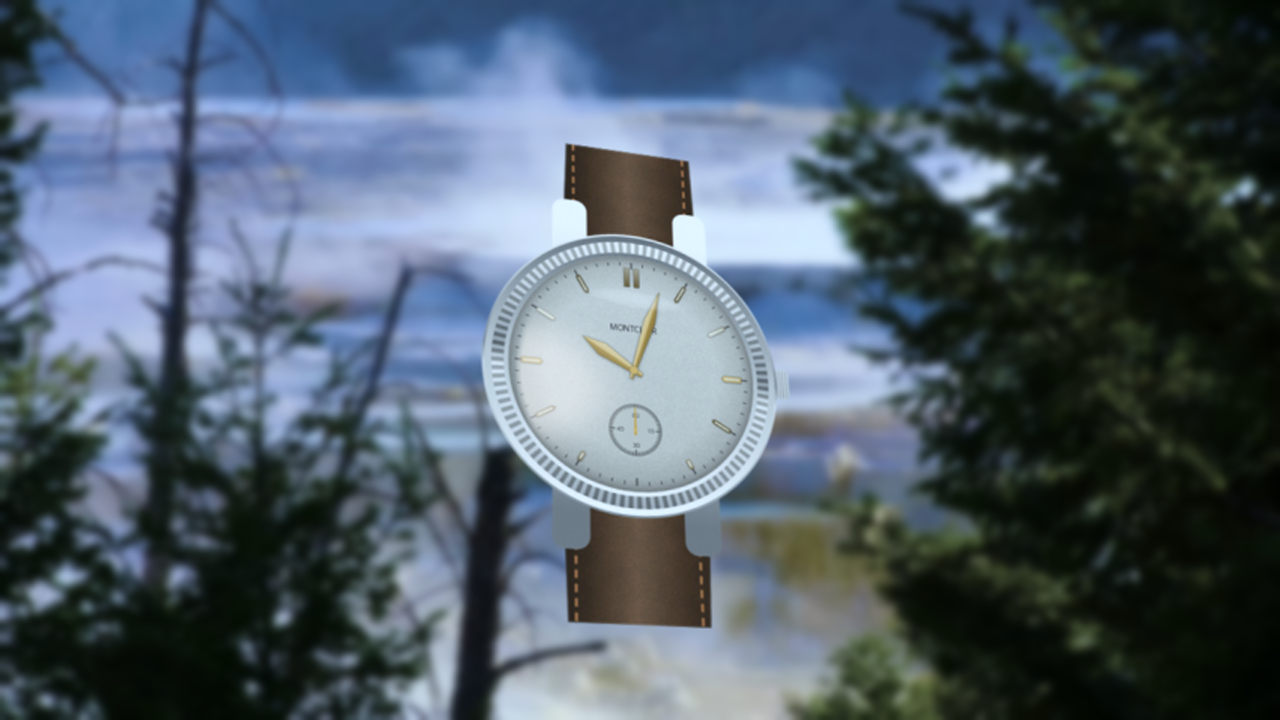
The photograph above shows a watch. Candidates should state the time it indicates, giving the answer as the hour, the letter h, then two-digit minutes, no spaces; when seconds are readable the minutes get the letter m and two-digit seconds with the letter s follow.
10h03
